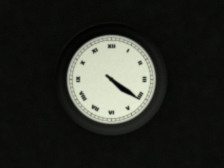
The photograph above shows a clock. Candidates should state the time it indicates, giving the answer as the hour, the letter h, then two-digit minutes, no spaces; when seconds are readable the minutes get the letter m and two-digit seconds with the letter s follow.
4h21
